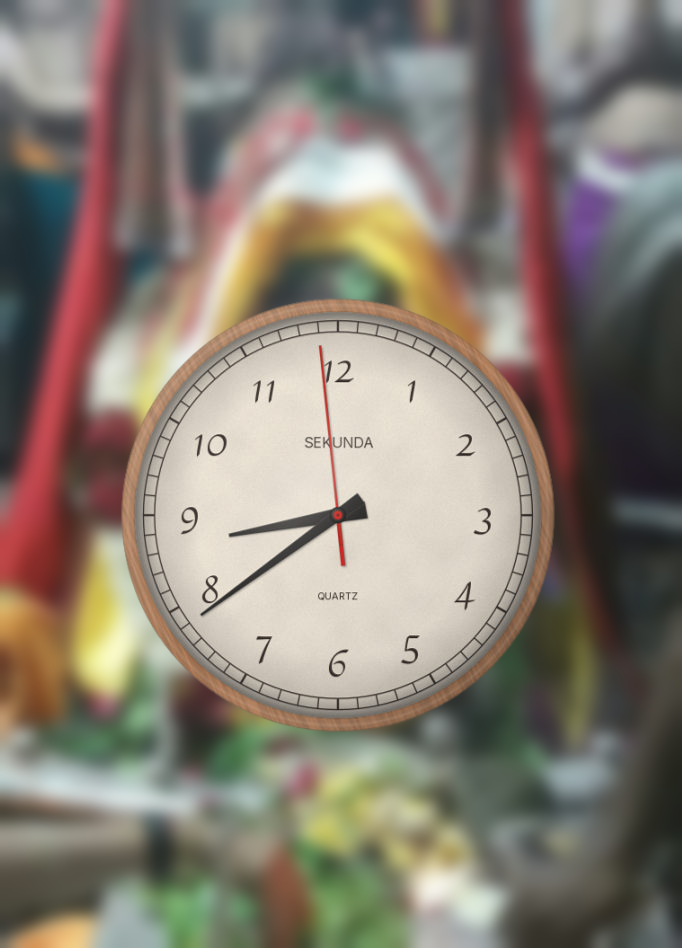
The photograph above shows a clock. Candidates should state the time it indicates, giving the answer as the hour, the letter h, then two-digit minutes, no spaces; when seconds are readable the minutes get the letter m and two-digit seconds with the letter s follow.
8h38m59s
